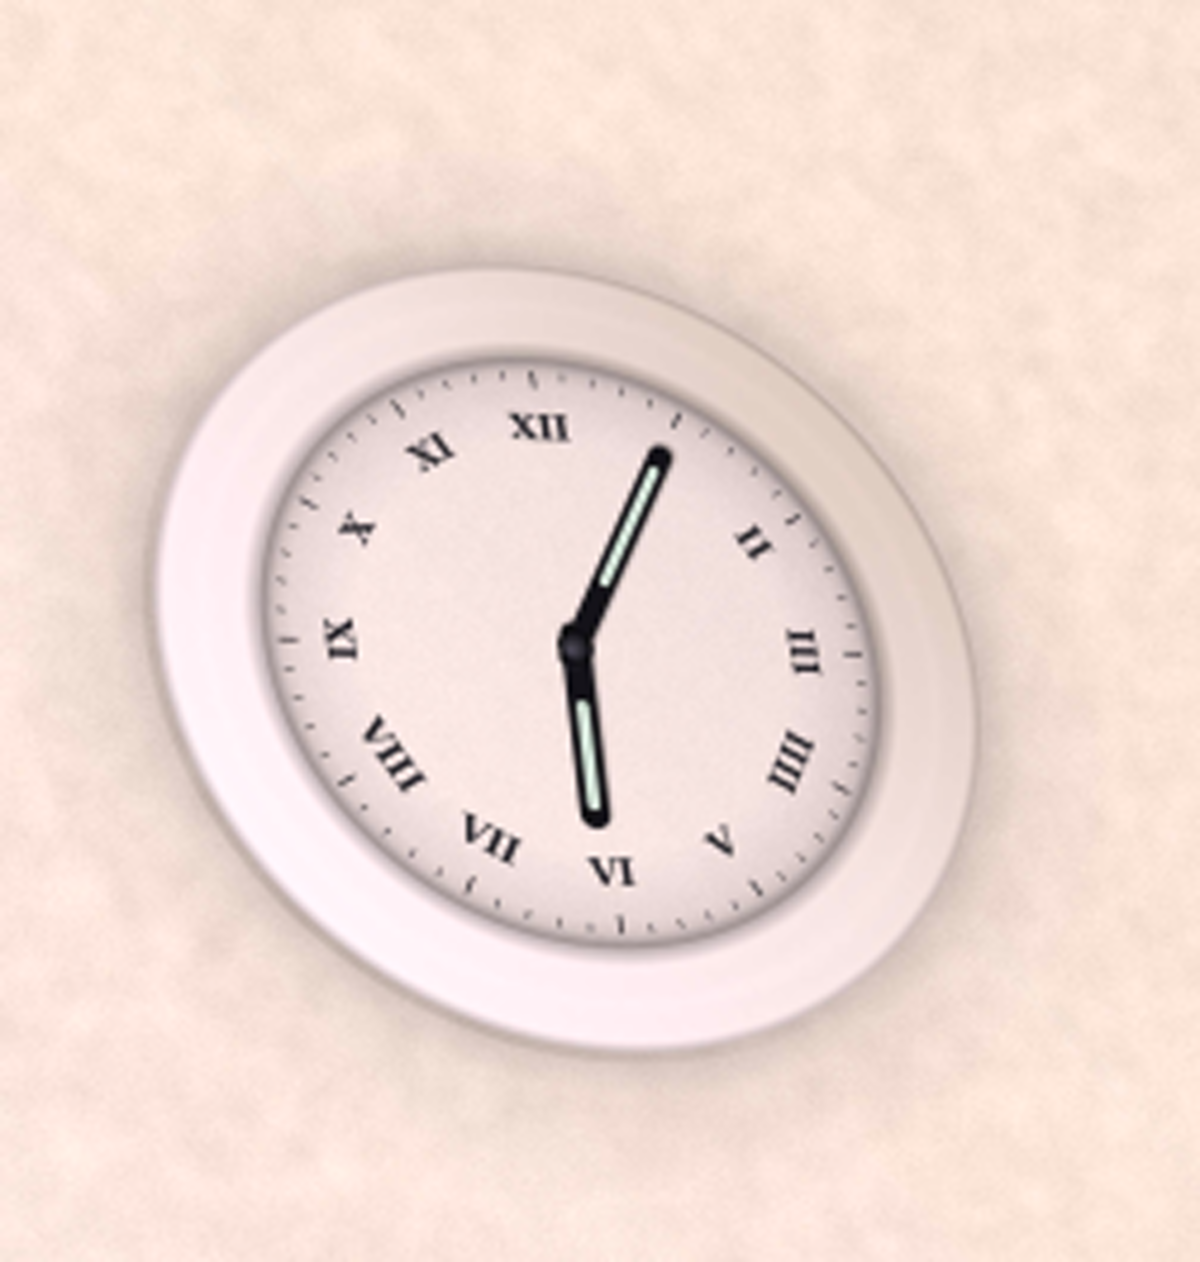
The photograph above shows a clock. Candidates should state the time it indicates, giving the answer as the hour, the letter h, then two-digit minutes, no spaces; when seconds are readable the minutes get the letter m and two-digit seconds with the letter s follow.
6h05
